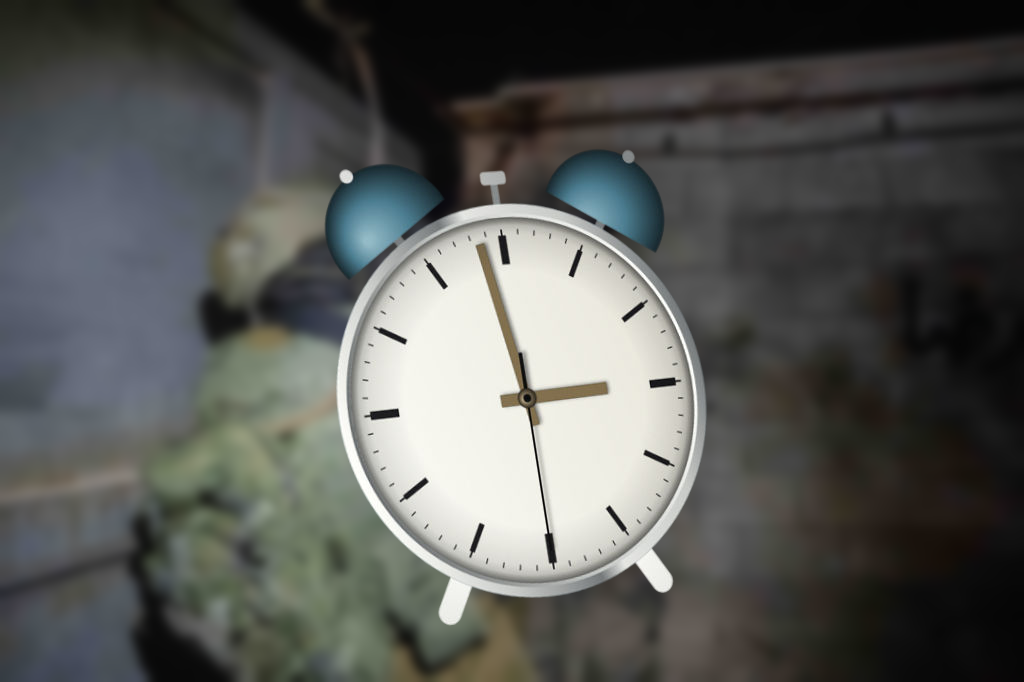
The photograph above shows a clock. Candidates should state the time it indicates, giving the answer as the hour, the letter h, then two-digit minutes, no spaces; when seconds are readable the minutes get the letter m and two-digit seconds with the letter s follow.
2h58m30s
